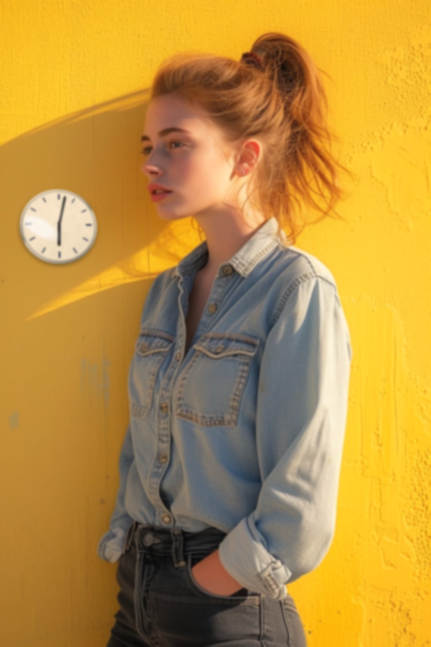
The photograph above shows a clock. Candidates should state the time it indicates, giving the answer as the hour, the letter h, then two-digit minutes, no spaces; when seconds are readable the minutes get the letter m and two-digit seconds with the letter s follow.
6h02
